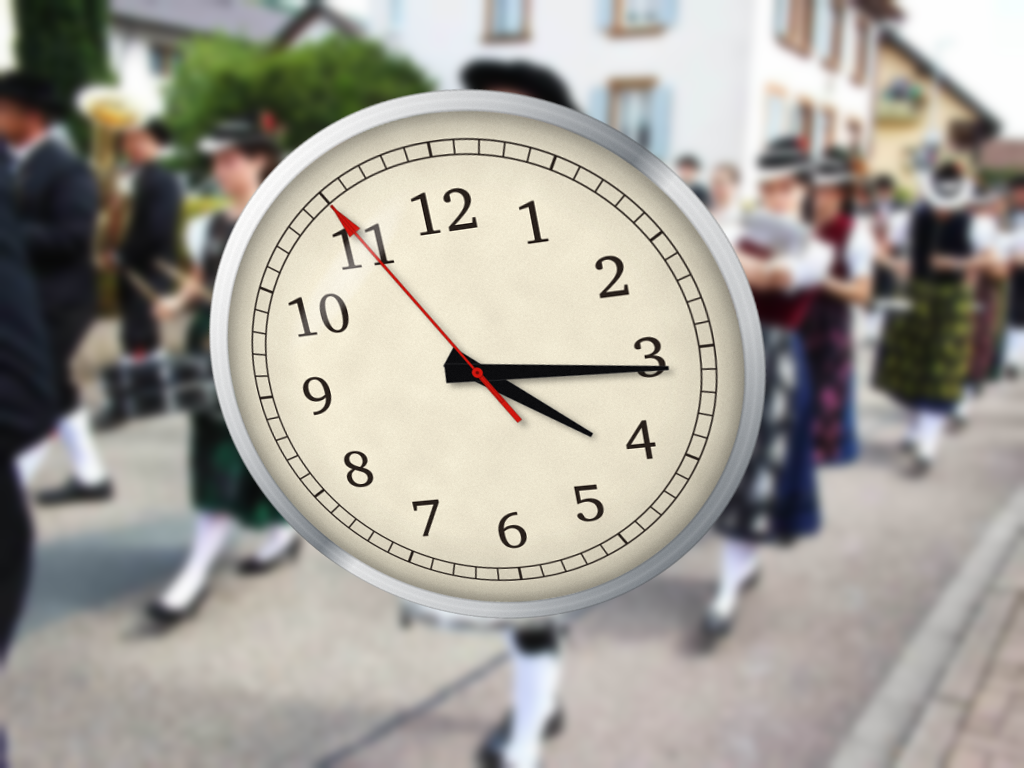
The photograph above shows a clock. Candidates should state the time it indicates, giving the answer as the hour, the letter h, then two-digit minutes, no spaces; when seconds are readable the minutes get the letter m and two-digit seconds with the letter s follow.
4h15m55s
